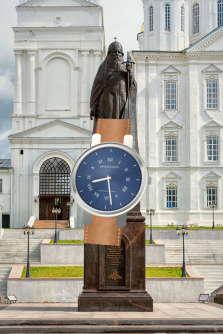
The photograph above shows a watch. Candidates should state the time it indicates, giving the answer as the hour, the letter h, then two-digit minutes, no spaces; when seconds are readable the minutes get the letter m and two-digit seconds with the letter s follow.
8h28
